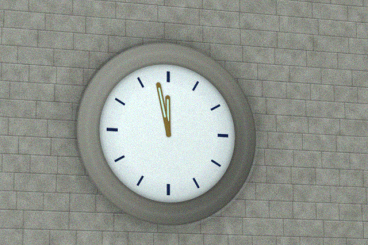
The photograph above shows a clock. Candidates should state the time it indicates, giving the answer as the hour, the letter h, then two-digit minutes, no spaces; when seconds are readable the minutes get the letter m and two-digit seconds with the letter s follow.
11h58
